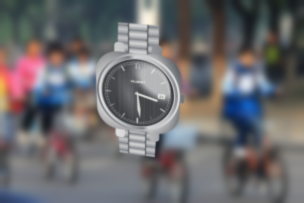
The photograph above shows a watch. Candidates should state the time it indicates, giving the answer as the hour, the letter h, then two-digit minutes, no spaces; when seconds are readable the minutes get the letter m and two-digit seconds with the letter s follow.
3h29
